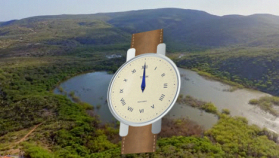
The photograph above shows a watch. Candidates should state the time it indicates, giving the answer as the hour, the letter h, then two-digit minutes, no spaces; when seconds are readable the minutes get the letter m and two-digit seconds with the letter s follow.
12h00
